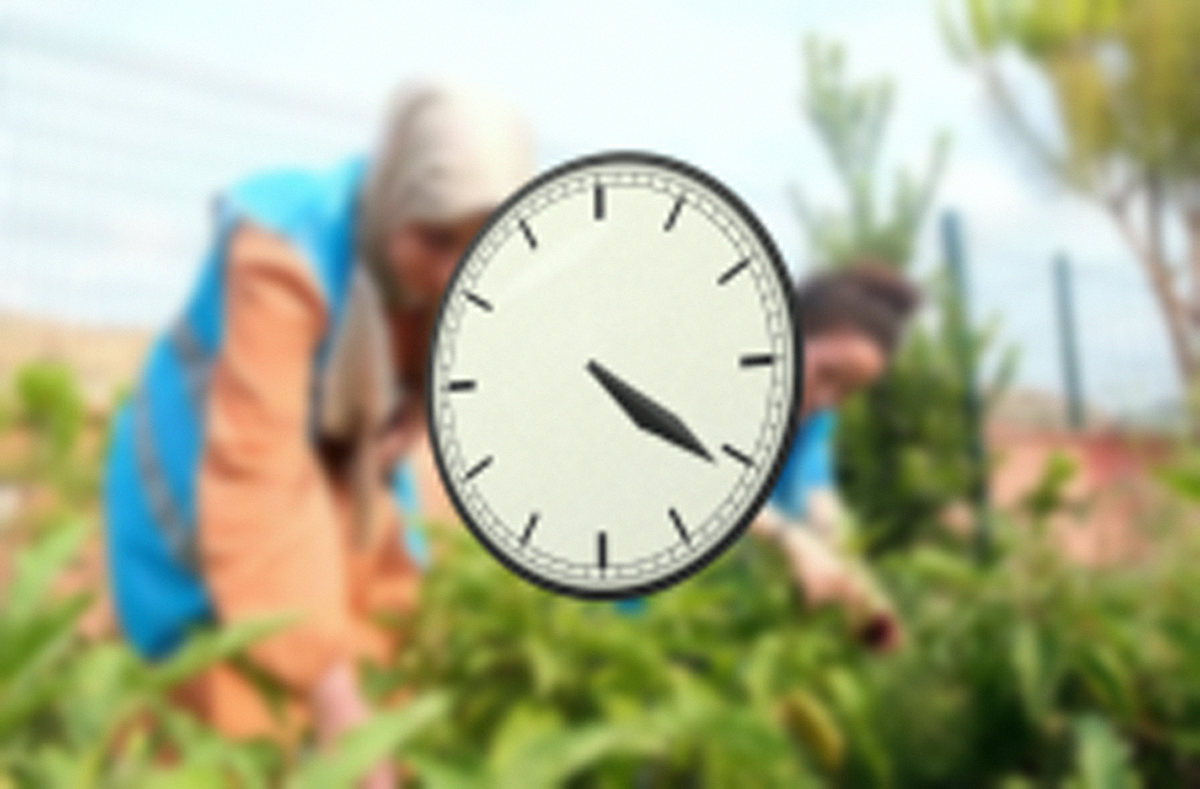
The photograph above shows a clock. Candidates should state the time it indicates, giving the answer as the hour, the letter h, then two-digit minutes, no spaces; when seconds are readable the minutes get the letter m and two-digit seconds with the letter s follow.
4h21
